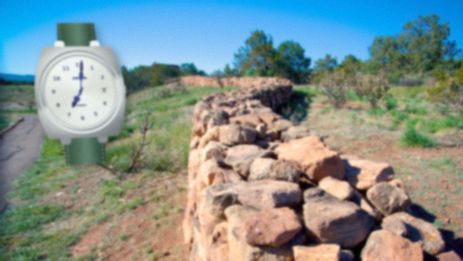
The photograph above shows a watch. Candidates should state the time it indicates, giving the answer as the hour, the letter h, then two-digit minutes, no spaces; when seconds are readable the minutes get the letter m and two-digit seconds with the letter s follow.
7h01
